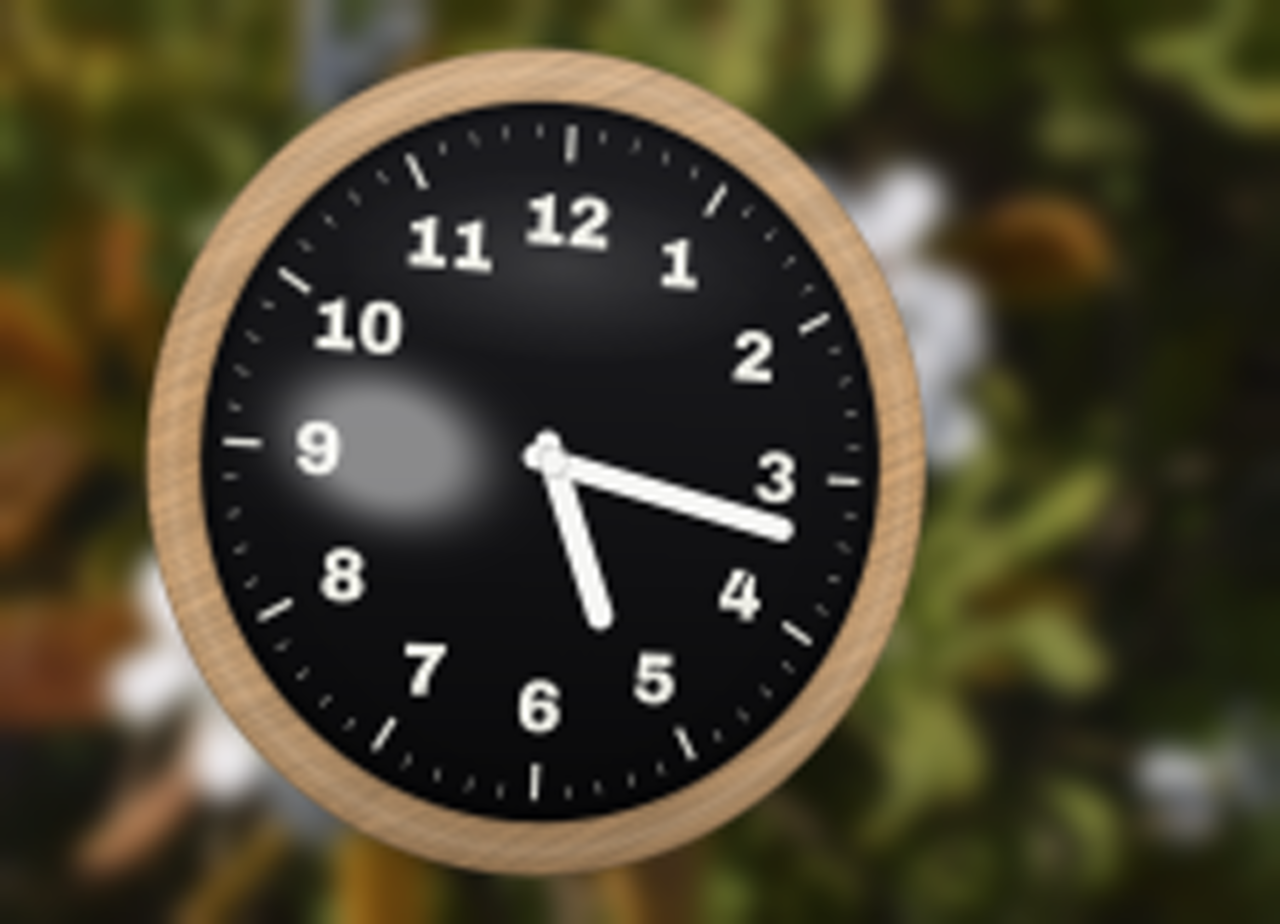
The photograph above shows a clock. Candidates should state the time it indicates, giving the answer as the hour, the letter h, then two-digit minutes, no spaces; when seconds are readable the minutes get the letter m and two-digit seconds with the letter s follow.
5h17
